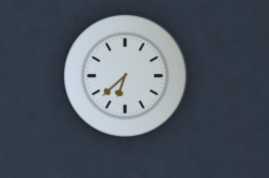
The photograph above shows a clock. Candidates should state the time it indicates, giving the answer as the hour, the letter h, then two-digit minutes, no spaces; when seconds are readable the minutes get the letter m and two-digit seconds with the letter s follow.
6h38
